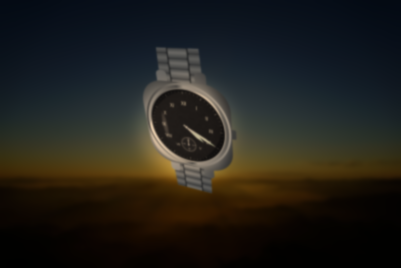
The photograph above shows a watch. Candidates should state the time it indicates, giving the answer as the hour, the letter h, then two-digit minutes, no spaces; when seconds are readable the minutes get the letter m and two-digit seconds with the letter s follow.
4h20
